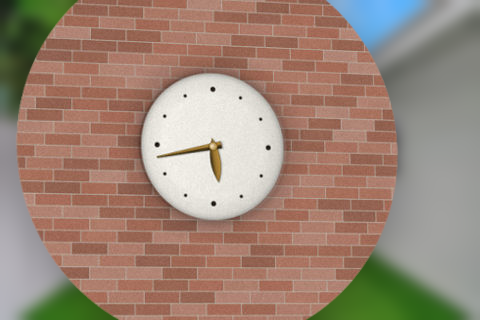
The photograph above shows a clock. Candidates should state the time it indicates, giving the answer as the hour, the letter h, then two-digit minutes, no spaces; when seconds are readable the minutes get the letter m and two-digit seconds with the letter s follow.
5h43
